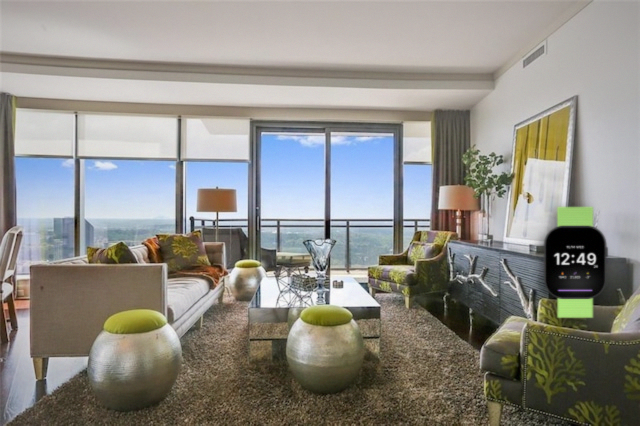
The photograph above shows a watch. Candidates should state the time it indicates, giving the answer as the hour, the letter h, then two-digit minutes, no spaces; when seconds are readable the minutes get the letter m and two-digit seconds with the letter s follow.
12h49
